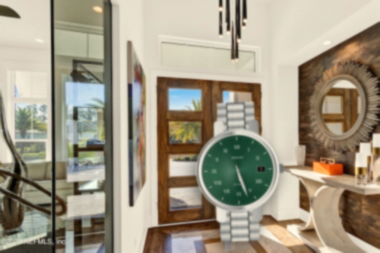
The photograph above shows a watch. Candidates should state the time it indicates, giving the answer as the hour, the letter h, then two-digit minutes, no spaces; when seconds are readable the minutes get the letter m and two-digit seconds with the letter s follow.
5h27
